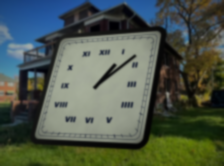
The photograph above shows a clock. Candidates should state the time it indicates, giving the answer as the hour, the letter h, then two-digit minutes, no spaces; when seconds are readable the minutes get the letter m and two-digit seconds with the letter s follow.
1h08
